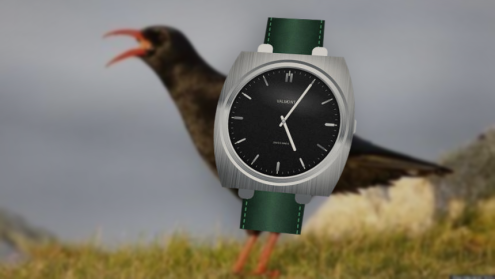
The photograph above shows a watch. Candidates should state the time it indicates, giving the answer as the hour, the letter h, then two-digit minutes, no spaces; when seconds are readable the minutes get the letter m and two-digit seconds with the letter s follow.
5h05
